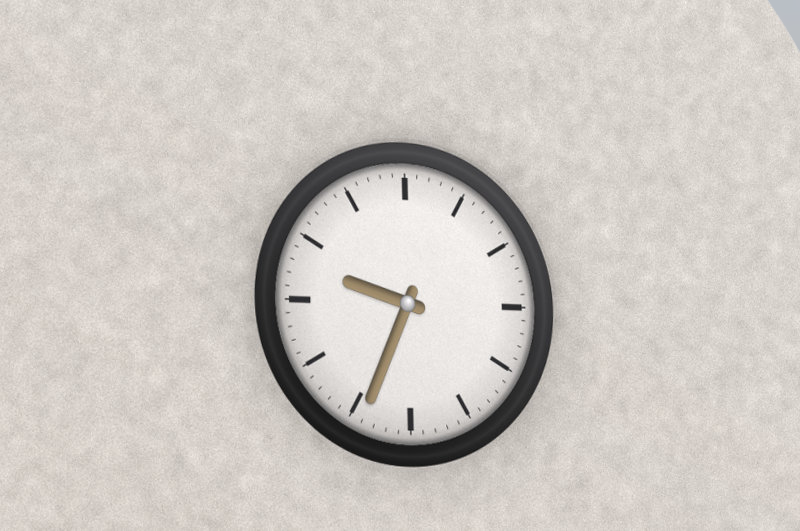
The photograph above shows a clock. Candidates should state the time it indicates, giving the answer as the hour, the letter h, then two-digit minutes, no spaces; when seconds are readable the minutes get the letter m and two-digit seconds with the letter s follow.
9h34
